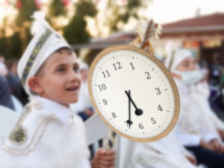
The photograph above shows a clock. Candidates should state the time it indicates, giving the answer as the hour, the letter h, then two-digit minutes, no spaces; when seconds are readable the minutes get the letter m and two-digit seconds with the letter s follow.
5h34
